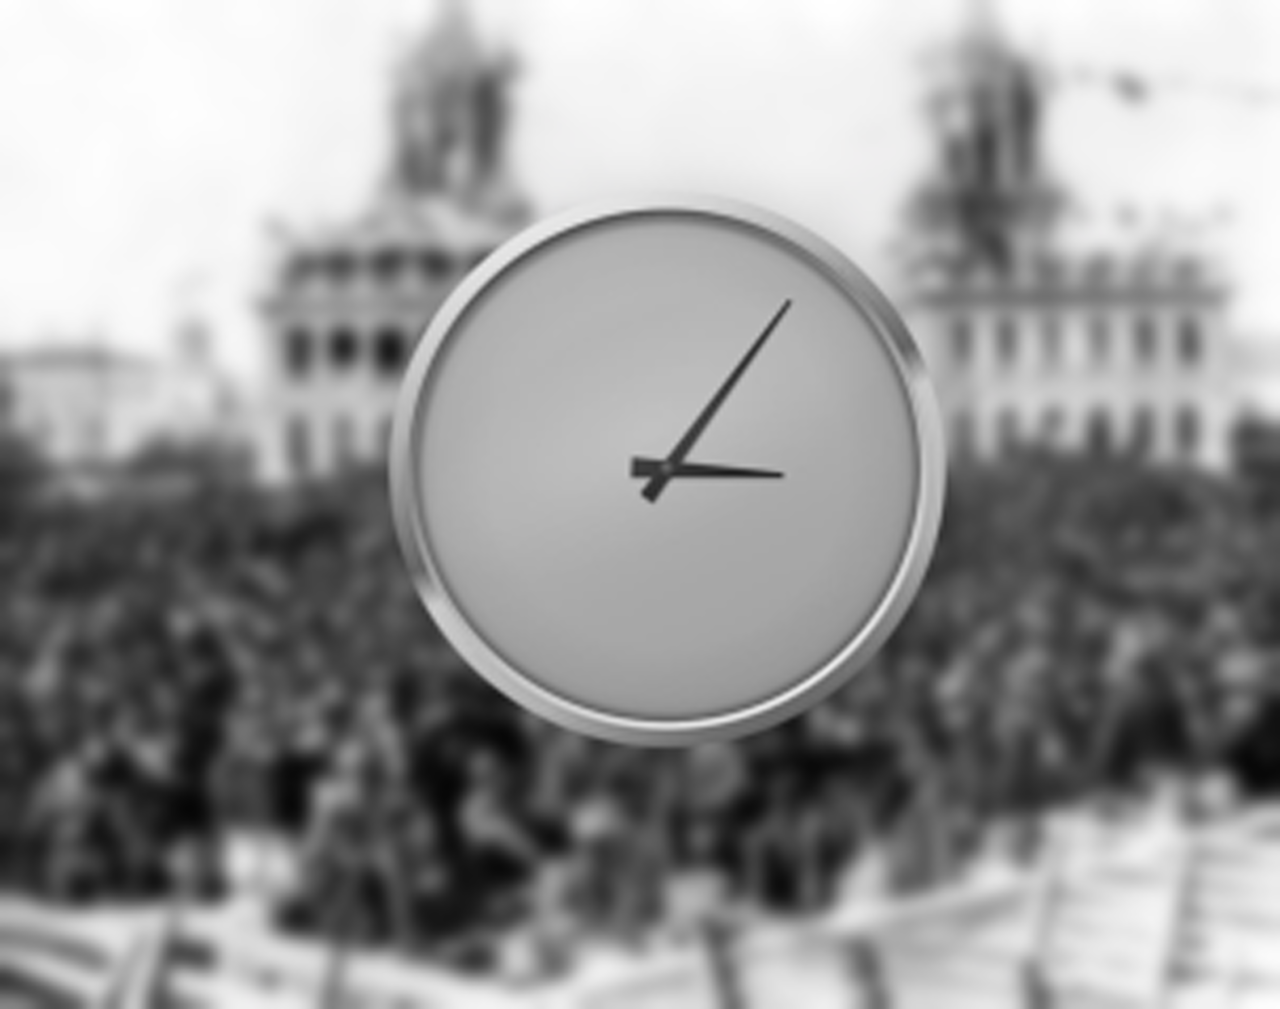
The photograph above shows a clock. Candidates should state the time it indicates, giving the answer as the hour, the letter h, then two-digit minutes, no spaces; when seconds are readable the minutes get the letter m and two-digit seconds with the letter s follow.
3h06
